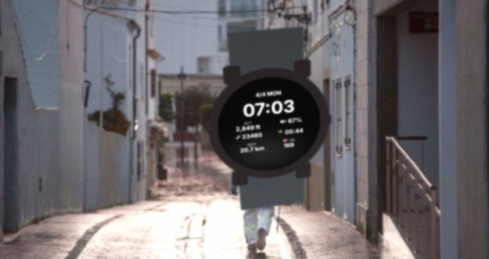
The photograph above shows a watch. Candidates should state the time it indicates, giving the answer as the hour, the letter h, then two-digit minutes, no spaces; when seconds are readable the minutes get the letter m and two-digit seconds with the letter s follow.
7h03
